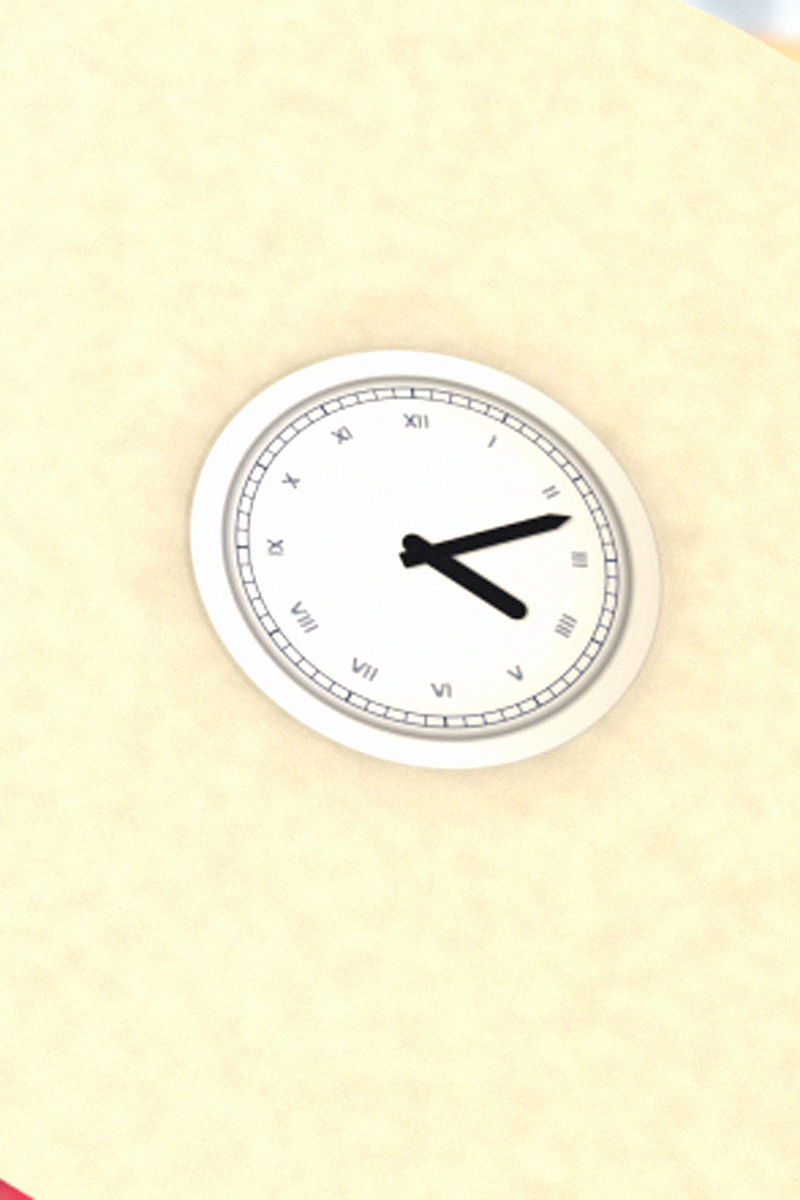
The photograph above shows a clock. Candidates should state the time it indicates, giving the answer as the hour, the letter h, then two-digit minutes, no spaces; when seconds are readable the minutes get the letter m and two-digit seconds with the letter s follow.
4h12
